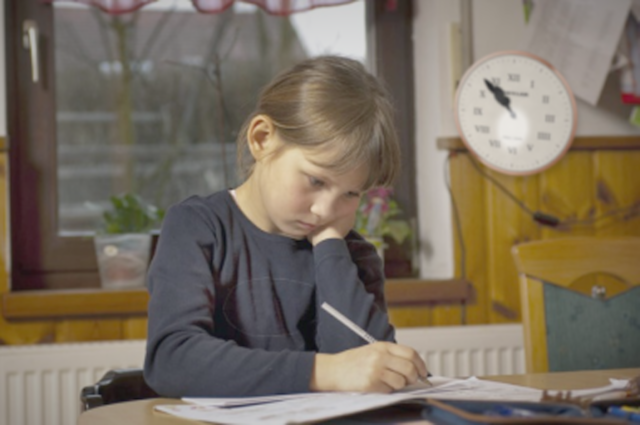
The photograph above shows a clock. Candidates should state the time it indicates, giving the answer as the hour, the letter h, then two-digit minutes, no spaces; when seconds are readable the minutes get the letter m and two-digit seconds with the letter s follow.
10h53
